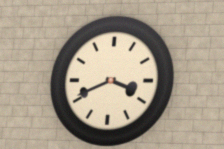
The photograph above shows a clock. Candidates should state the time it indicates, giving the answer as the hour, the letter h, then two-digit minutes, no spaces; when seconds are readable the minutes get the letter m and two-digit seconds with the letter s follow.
3h41
